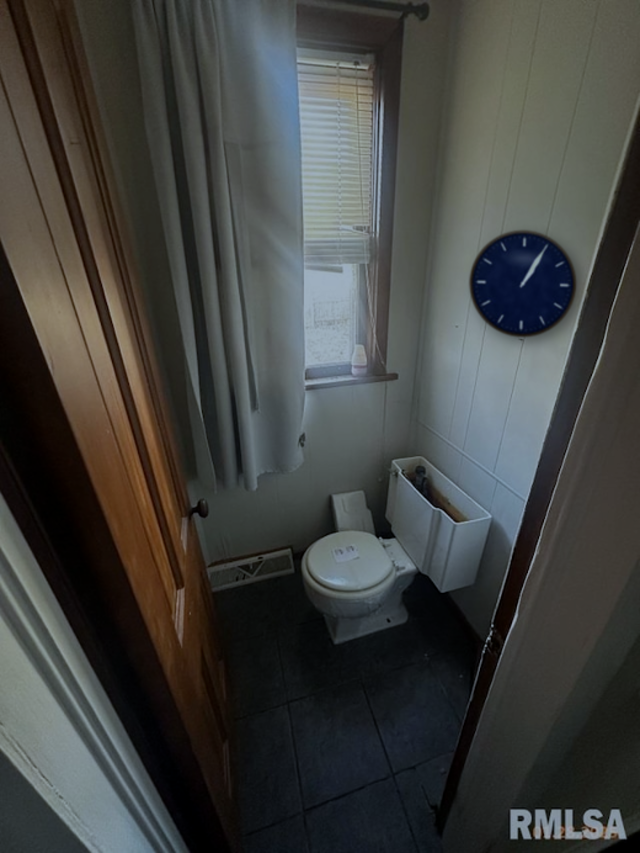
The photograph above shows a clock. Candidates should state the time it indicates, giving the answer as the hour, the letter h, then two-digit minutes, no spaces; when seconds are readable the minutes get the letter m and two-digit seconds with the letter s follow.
1h05
